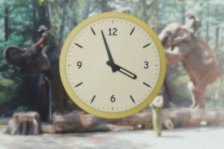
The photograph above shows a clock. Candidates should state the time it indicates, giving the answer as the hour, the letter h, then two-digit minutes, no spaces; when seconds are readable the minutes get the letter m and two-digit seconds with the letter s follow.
3h57
